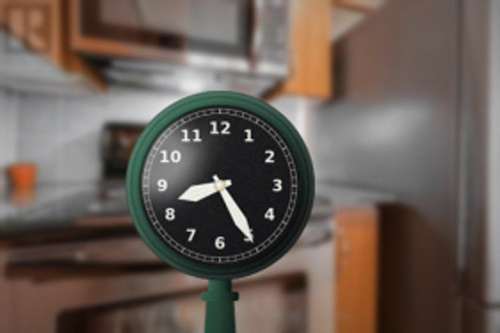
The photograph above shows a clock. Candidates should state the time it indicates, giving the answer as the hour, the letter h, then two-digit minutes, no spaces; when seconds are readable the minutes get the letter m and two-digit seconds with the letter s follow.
8h25
